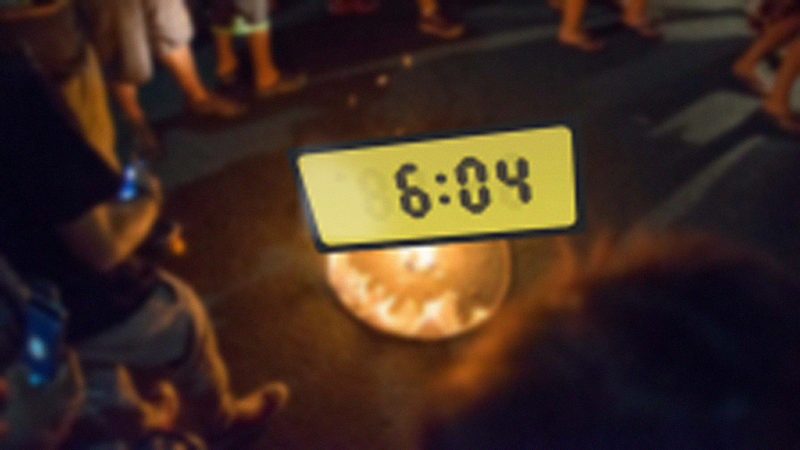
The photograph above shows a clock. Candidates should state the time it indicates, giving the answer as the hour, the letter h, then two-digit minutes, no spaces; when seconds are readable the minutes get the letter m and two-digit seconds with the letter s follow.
6h04
